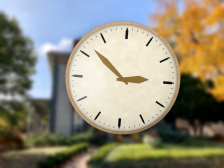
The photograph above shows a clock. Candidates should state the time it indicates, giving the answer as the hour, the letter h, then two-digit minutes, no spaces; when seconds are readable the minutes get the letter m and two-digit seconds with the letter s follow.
2h52
